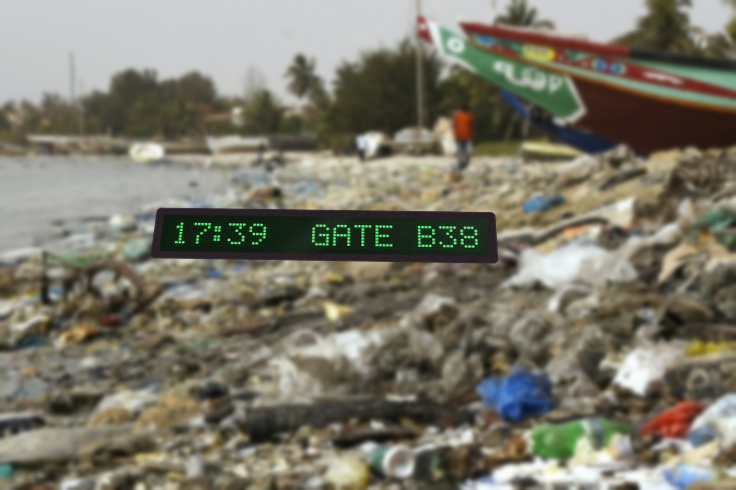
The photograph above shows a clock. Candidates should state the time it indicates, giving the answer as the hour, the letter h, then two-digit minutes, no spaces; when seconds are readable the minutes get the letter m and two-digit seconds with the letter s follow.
17h39
